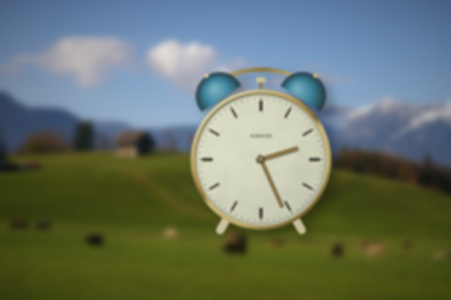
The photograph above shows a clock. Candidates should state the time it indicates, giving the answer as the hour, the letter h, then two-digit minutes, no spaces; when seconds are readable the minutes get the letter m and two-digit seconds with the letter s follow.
2h26
